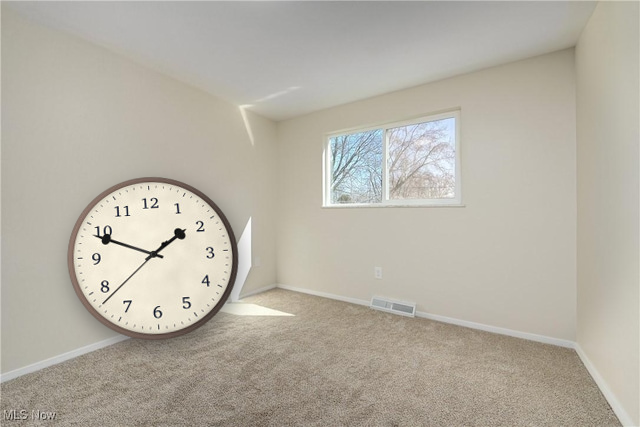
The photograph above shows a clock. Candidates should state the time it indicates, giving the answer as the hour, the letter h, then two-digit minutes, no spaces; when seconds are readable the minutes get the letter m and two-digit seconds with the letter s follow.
1h48m38s
